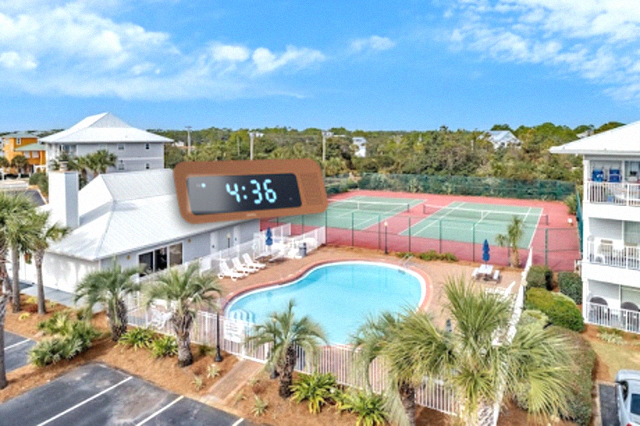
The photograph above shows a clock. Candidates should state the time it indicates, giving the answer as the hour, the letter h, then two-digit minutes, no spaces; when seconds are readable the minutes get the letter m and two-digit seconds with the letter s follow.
4h36
